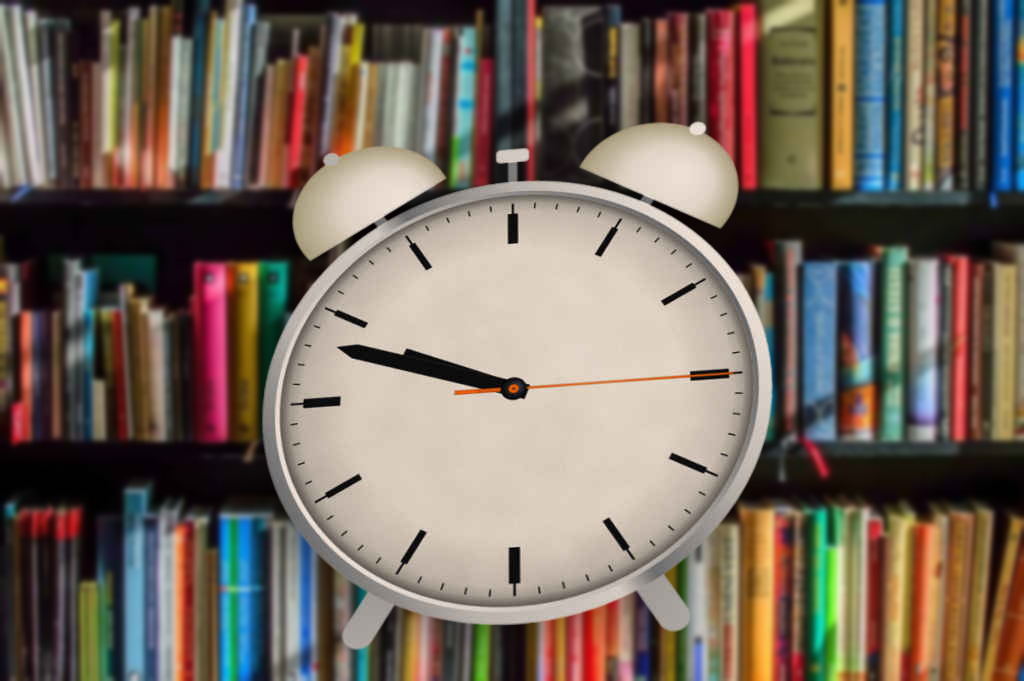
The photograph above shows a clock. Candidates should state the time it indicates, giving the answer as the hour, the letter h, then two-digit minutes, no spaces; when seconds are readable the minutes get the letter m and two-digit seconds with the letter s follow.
9h48m15s
